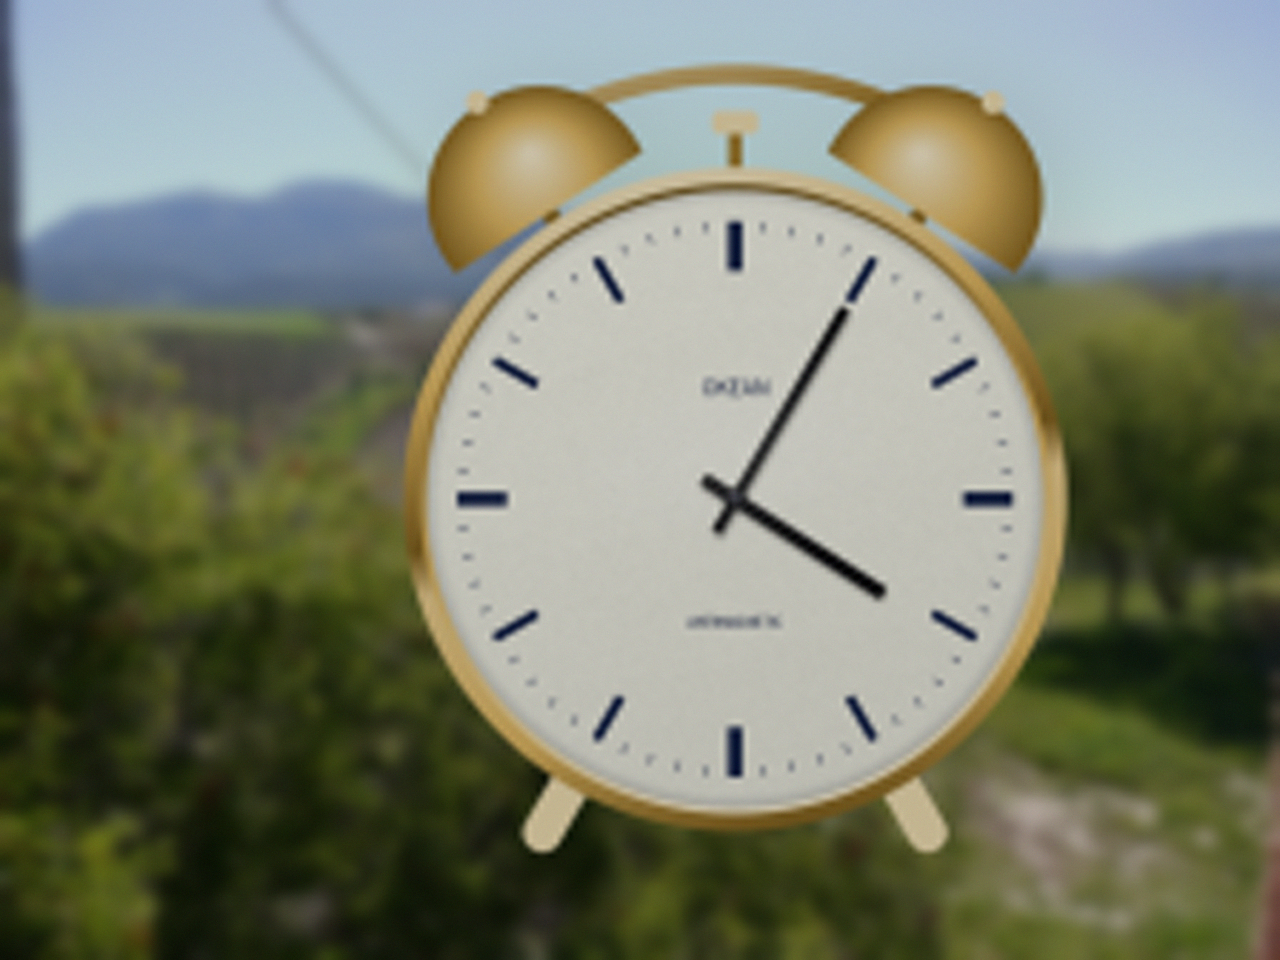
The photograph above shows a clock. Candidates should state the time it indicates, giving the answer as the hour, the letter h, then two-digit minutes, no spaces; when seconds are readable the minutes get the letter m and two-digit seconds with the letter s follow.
4h05
